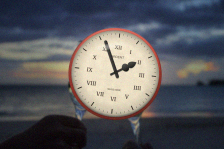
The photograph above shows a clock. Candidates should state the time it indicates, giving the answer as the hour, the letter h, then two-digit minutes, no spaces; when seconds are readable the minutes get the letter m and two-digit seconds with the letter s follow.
1h56
